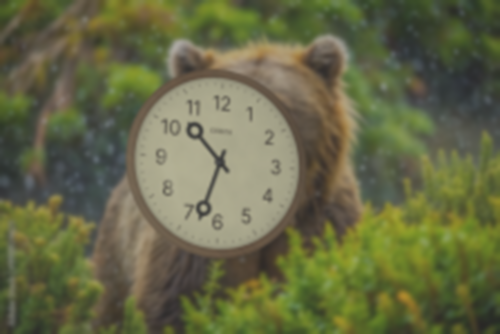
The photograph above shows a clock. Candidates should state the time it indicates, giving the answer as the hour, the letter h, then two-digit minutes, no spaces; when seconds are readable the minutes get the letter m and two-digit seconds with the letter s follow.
10h33
